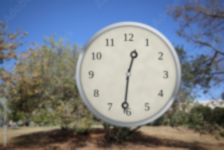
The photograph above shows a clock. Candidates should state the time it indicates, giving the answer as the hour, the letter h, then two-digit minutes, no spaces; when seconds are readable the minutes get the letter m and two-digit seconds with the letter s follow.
12h31
